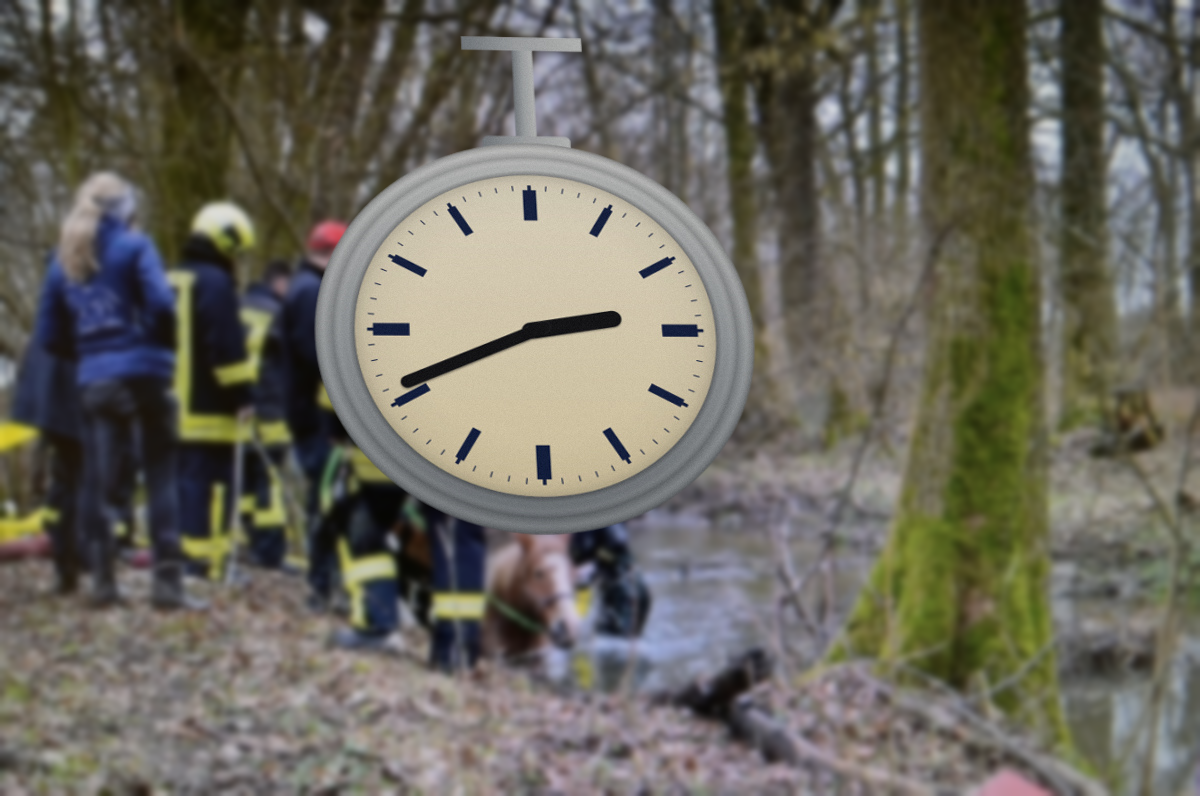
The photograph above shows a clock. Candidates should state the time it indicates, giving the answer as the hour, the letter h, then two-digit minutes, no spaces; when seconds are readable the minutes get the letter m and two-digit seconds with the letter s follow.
2h41
